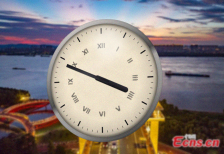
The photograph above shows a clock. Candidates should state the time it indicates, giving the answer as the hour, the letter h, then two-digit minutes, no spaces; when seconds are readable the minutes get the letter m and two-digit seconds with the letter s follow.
3h49
